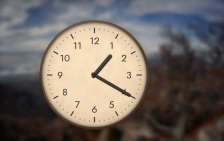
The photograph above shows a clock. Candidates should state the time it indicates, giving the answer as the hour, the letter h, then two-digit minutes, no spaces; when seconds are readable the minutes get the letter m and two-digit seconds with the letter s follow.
1h20
